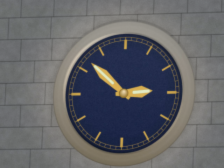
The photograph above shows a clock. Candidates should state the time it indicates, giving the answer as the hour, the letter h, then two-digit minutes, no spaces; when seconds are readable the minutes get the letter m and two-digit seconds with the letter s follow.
2h52
